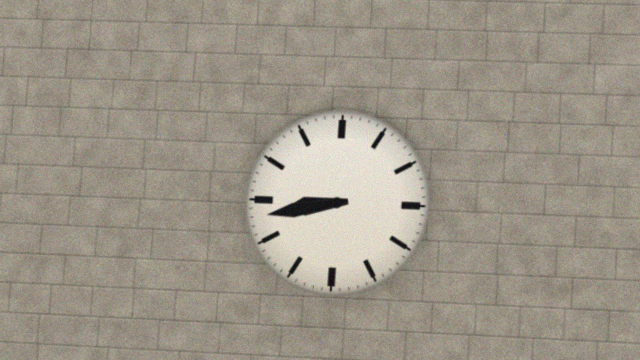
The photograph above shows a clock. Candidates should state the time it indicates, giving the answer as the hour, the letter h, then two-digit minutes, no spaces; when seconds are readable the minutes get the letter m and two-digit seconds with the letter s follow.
8h43
